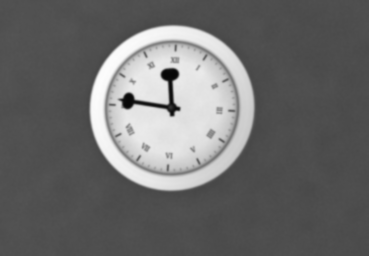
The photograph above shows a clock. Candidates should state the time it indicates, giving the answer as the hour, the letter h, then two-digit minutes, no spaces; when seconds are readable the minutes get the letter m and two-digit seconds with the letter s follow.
11h46
